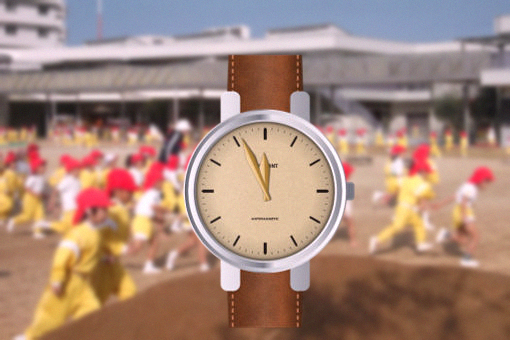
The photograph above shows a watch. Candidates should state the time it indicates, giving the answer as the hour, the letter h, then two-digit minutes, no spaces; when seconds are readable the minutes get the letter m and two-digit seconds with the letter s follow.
11h56
